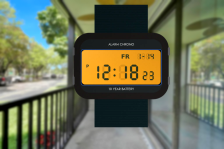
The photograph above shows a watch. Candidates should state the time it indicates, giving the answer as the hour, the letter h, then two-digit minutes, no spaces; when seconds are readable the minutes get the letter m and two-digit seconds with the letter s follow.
12h18m23s
